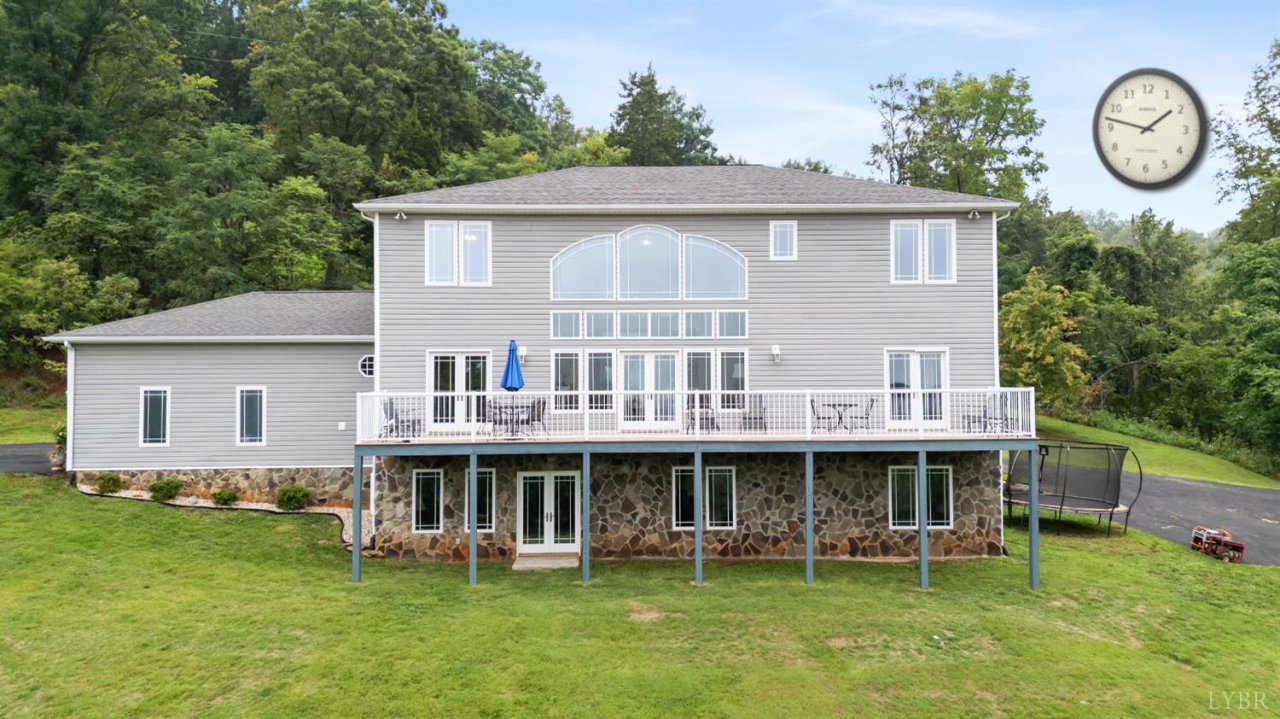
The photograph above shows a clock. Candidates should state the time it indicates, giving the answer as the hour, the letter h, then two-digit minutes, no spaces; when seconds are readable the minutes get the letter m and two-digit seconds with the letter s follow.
1h47
